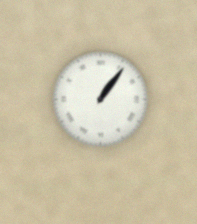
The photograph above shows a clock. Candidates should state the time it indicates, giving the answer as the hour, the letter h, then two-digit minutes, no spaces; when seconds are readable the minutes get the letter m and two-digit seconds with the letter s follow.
1h06
